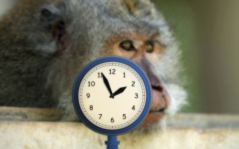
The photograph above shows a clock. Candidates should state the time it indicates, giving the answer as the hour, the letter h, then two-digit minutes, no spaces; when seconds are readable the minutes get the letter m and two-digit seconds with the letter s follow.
1h56
